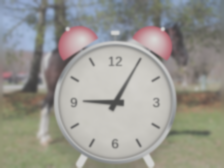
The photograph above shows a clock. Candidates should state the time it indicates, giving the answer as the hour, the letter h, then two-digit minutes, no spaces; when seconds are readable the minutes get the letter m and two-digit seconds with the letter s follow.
9h05
